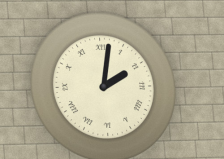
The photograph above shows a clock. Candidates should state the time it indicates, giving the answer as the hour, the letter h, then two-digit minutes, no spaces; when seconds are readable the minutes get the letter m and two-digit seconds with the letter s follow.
2h02
